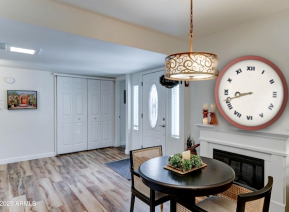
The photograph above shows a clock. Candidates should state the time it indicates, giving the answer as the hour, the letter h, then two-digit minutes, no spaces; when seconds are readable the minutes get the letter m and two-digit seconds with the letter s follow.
8h42
